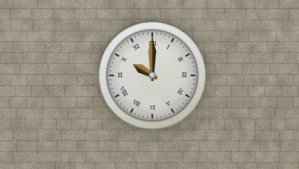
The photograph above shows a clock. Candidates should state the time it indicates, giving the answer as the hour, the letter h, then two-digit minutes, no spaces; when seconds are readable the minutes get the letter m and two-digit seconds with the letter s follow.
10h00
